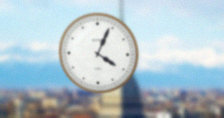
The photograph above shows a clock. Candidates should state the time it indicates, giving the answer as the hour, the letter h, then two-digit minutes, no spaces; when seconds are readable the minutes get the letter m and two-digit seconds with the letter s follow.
4h04
